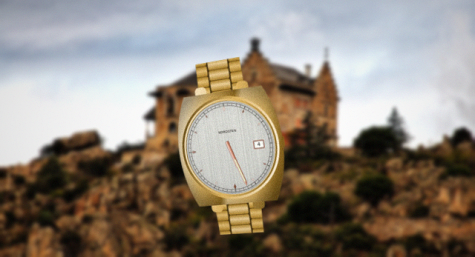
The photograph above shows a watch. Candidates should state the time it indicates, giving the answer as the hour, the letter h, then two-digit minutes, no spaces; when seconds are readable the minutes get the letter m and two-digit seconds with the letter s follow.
5h27
